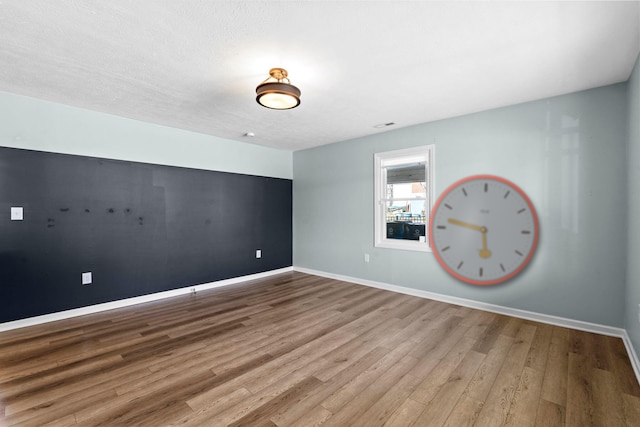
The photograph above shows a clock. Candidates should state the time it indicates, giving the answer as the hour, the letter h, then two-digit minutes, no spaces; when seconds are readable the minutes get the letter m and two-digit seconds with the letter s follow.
5h47
